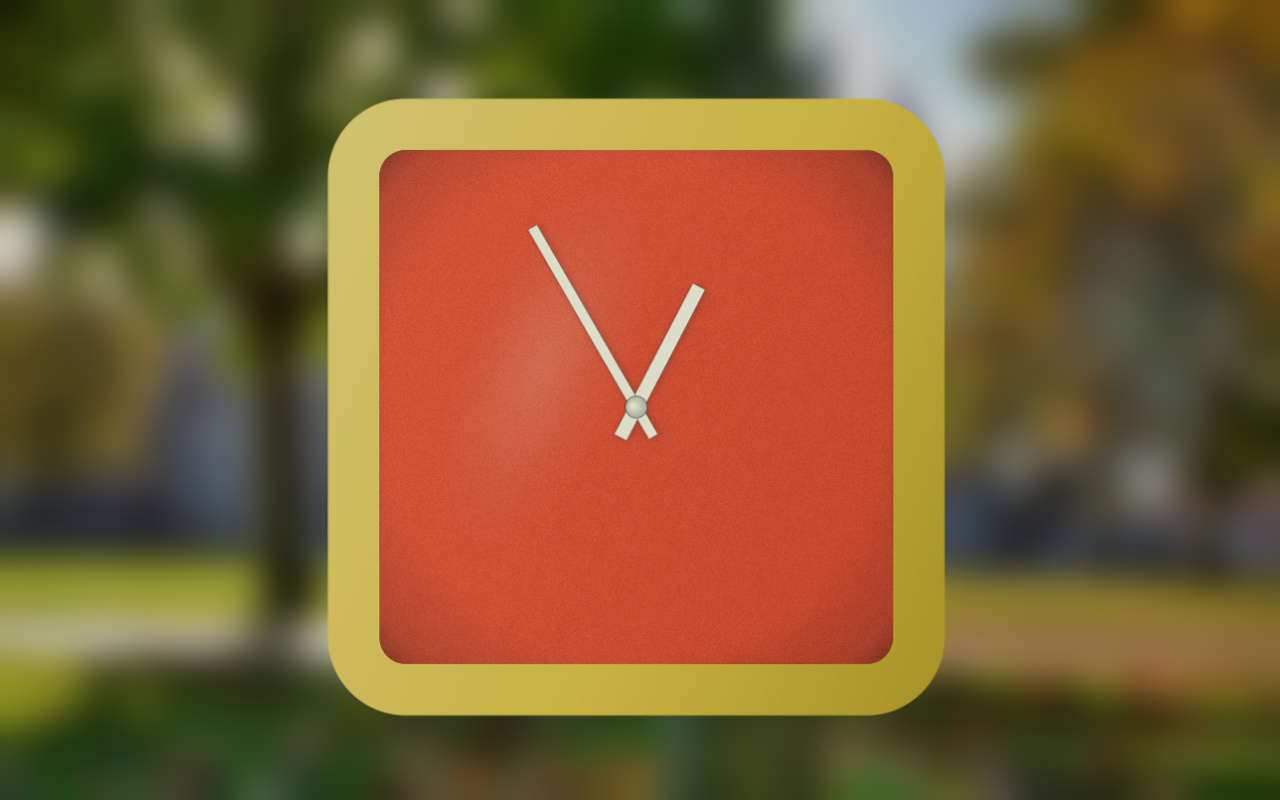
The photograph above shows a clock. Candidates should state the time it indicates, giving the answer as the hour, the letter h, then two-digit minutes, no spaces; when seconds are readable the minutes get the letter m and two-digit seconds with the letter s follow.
12h55
